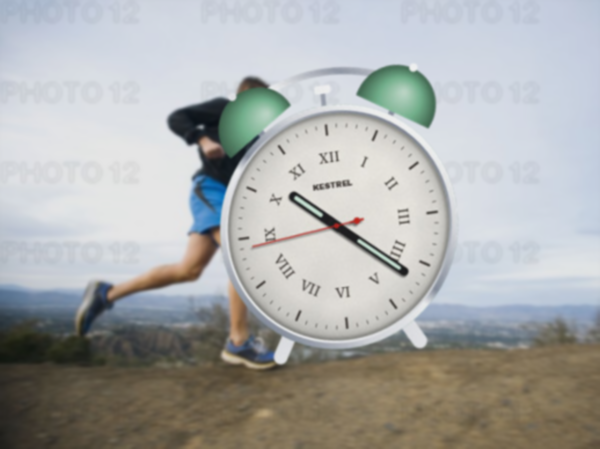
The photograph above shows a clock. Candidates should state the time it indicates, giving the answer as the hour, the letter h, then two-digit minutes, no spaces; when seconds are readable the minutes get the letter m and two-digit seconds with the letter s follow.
10h21m44s
